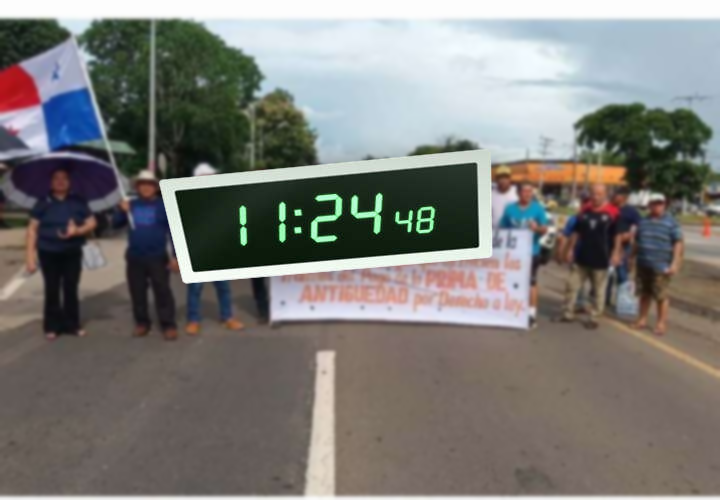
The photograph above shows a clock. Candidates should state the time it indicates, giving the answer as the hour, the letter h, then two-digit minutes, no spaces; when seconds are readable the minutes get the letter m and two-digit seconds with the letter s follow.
11h24m48s
